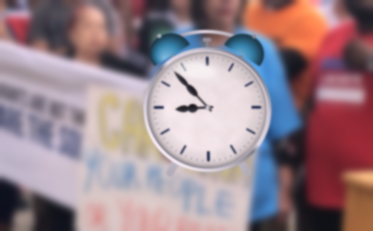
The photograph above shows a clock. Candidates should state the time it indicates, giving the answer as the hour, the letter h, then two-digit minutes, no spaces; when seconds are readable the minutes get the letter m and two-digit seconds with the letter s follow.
8h53
